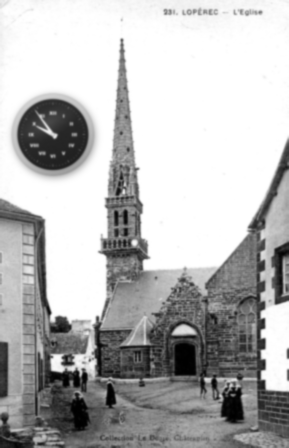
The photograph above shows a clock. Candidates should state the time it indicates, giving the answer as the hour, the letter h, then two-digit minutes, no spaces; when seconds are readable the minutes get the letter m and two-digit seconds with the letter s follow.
9h54
